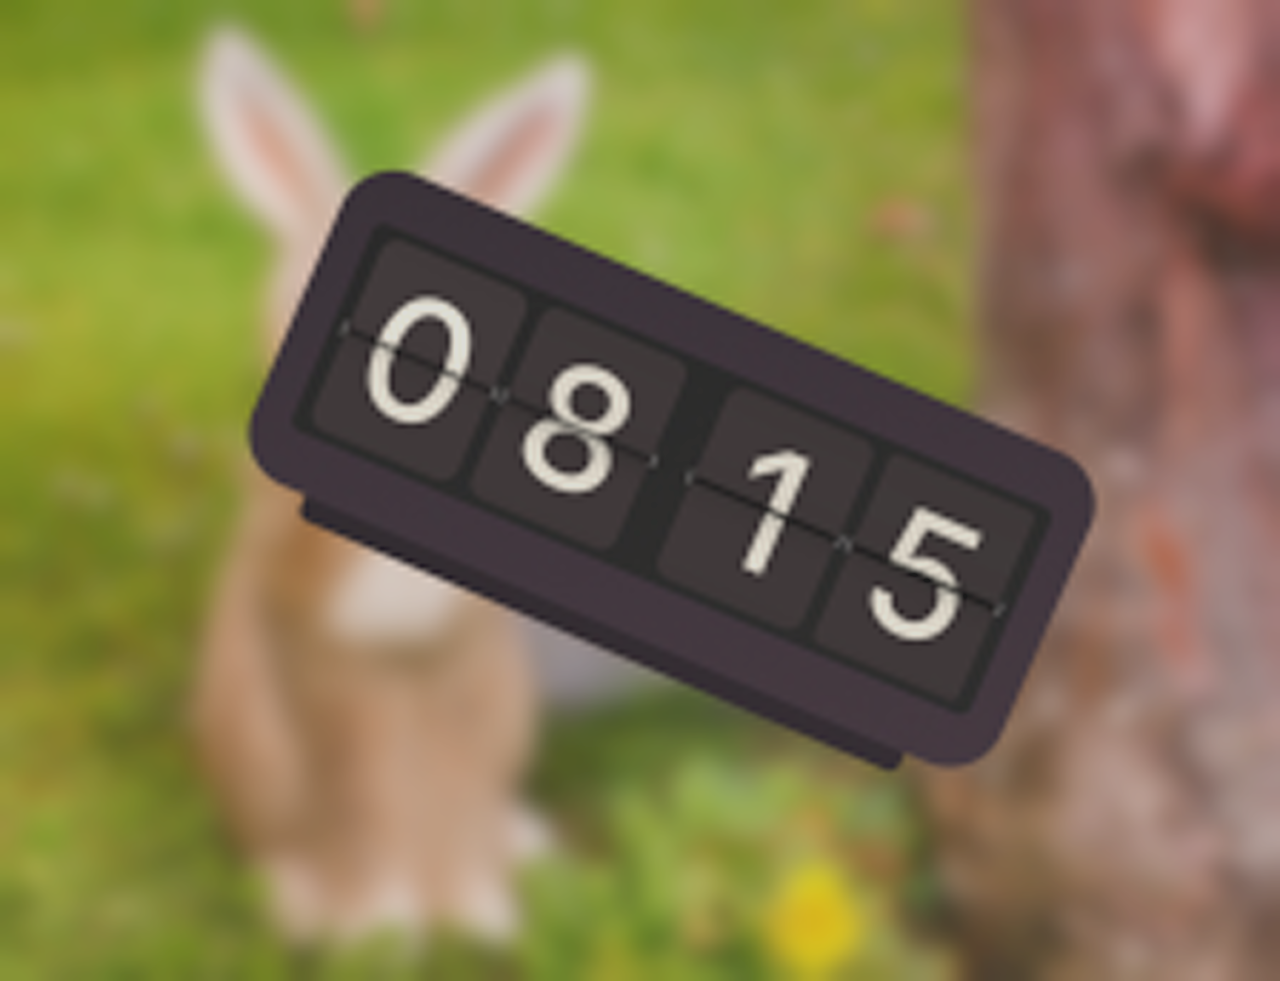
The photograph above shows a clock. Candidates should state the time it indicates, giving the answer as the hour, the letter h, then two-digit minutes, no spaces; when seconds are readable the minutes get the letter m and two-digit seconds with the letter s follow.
8h15
